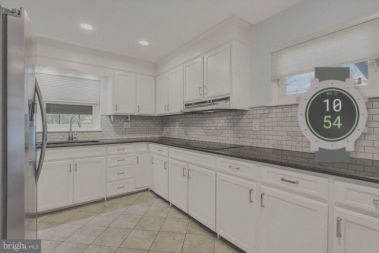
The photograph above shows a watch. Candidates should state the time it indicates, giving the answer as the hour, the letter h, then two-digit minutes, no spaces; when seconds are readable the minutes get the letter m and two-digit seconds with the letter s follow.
10h54
